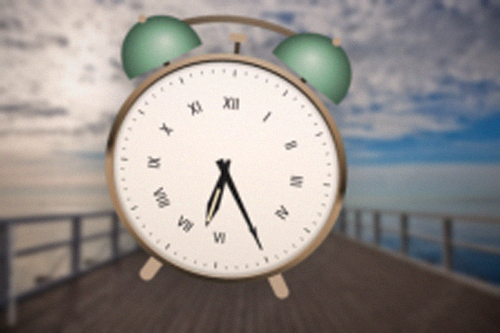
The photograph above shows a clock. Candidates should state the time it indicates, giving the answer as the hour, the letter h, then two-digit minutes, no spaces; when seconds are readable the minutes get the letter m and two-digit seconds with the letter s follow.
6h25
